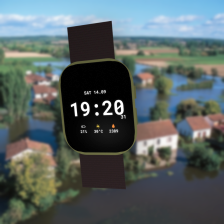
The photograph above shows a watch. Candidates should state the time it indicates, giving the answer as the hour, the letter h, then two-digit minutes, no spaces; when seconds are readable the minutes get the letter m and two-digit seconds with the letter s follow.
19h20
